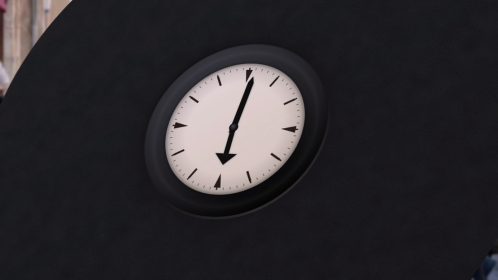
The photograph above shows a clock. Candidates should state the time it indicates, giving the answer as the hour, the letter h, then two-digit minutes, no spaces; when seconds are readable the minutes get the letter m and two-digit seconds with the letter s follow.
6h01
